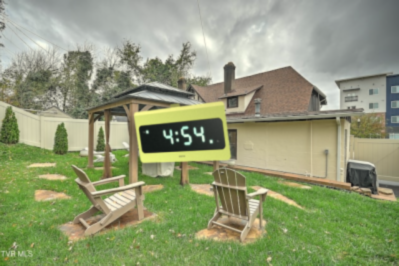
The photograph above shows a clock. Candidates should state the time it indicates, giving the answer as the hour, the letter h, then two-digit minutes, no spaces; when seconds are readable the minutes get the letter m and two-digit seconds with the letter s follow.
4h54
